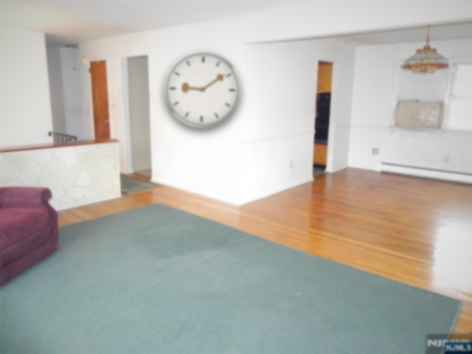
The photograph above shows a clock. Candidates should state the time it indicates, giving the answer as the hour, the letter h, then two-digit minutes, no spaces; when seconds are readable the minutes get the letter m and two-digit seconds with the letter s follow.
9h09
